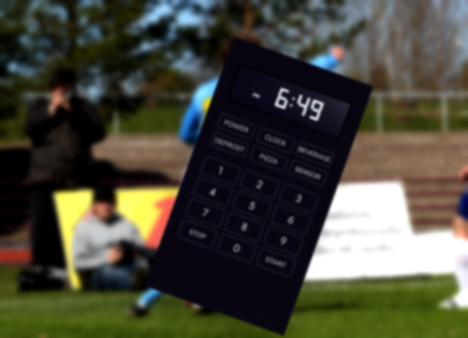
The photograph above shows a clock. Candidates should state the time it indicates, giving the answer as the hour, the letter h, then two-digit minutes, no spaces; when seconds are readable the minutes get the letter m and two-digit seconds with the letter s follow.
6h49
